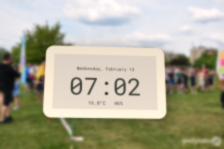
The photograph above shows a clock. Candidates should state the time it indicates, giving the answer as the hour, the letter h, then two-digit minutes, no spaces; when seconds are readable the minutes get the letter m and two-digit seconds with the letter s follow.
7h02
